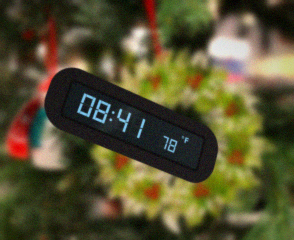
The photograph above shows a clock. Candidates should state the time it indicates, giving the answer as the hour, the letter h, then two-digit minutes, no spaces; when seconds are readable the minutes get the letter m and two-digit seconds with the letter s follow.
8h41
